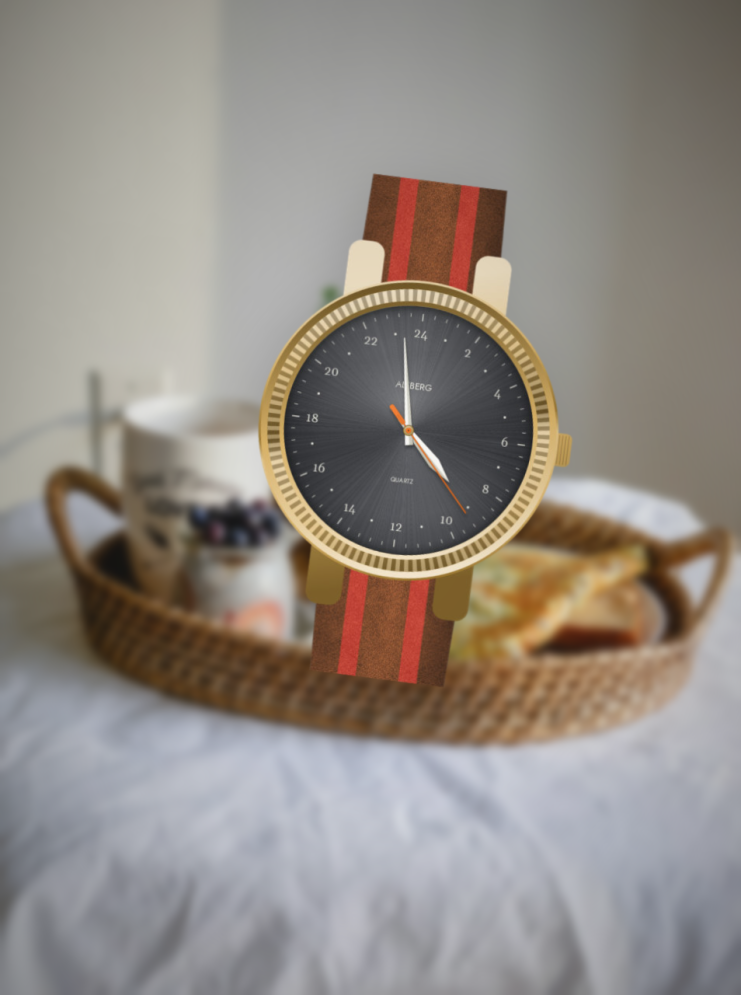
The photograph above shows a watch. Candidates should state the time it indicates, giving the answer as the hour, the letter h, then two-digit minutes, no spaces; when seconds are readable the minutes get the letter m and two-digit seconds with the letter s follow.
8h58m23s
